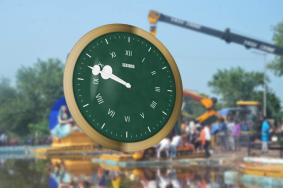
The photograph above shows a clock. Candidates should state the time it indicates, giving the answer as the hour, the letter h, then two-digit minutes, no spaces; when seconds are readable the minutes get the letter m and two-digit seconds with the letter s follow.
9h48
